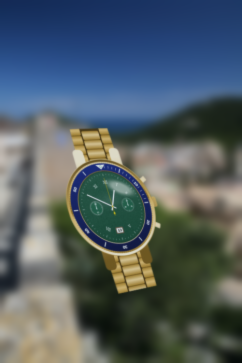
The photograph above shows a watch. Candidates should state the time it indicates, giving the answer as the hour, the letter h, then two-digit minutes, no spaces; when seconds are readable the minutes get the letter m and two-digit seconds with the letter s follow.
12h50
